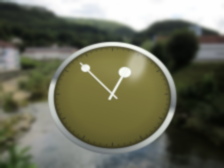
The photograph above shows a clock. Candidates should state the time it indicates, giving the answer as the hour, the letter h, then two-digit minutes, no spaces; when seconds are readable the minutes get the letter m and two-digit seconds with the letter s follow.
12h53
